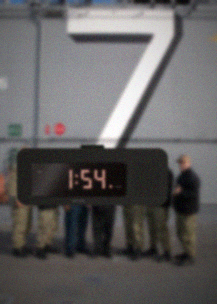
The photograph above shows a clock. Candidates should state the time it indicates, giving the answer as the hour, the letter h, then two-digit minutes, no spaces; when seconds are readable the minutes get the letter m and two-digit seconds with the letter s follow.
1h54
